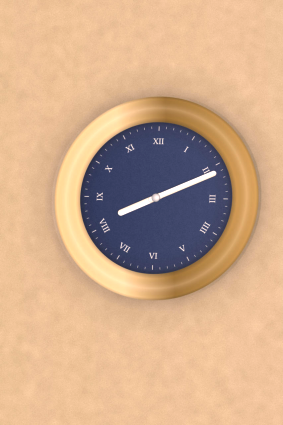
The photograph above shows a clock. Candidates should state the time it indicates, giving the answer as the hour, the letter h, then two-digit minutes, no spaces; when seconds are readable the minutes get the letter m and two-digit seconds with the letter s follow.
8h11
